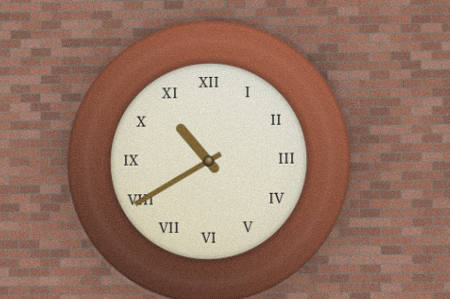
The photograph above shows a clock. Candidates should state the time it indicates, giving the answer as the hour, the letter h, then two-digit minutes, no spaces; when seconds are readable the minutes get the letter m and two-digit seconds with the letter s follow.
10h40
